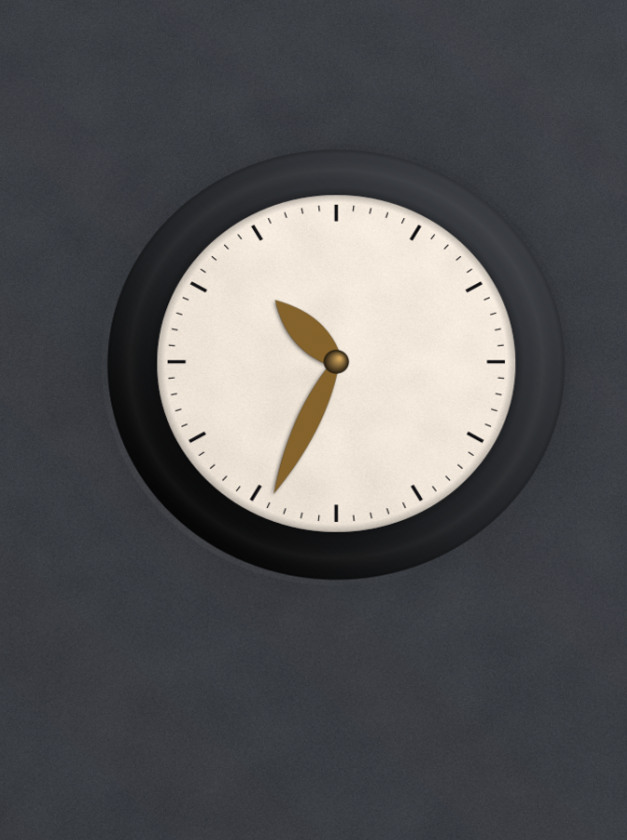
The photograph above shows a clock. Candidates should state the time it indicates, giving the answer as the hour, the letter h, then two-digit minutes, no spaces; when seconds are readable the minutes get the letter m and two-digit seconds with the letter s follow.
10h34
